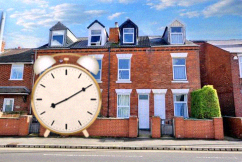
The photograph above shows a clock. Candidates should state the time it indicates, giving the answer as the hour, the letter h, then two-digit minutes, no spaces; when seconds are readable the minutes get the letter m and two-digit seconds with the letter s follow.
8h10
